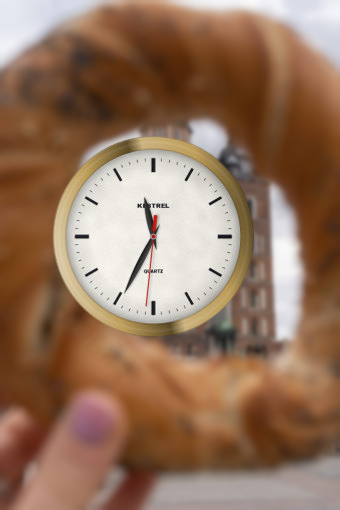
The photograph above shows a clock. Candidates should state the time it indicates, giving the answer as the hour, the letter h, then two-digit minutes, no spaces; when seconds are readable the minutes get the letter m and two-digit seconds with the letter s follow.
11h34m31s
